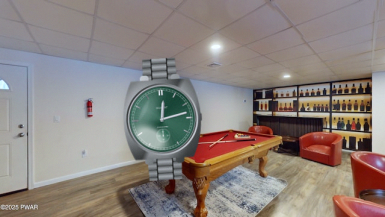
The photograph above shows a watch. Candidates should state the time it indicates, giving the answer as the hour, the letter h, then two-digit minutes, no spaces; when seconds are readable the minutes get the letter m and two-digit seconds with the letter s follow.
12h13
